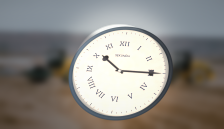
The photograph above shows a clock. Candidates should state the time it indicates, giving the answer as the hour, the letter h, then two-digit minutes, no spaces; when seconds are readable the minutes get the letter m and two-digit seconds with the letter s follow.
10h15
